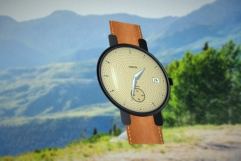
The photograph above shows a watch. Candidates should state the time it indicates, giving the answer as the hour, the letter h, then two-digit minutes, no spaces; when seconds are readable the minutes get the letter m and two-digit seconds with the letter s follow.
1h33
